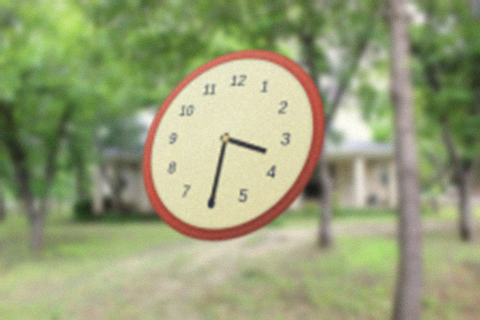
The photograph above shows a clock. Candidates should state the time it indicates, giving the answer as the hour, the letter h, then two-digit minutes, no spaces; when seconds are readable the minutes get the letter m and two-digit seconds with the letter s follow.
3h30
